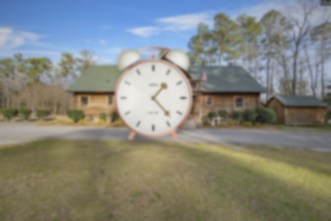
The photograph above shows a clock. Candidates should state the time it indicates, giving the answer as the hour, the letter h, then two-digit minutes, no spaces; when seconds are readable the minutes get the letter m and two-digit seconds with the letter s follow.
1h23
